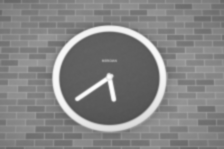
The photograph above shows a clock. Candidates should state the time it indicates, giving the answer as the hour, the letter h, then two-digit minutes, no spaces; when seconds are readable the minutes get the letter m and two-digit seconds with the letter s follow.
5h39
